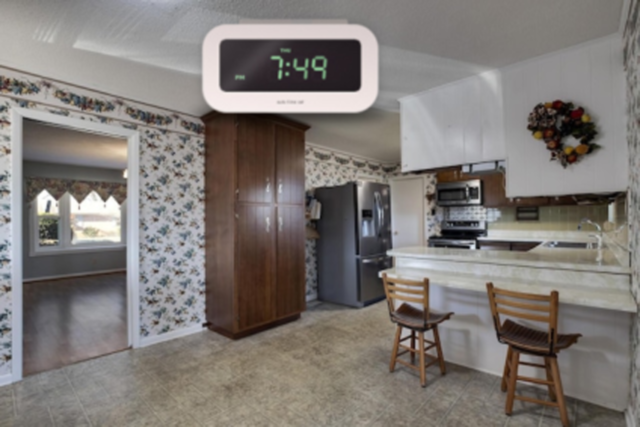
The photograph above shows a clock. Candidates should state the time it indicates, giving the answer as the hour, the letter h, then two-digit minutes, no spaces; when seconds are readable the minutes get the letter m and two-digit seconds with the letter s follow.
7h49
